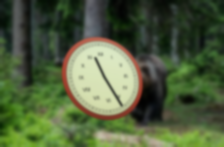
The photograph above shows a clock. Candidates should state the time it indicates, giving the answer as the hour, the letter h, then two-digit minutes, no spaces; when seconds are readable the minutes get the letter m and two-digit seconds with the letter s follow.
11h26
